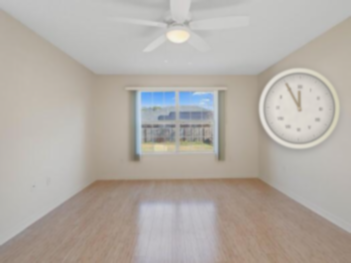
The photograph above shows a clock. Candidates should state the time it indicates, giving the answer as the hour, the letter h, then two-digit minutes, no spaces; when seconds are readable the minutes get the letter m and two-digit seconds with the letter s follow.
11h55
